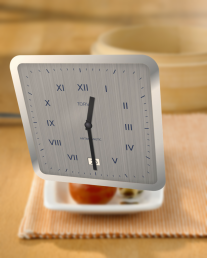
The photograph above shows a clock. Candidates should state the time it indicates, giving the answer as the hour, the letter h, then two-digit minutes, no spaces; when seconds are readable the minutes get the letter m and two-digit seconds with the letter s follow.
12h30
